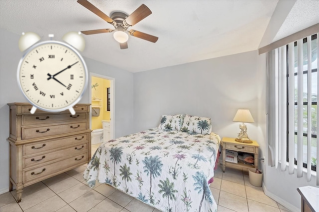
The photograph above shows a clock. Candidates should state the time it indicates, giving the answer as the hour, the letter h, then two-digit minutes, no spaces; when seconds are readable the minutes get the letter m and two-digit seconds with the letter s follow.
4h10
